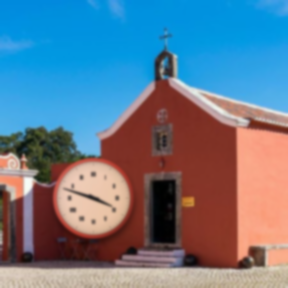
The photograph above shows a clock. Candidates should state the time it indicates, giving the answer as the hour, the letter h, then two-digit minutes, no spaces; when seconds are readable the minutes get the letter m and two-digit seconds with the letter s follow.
3h48
